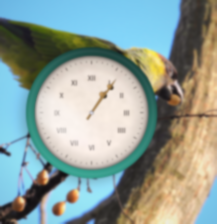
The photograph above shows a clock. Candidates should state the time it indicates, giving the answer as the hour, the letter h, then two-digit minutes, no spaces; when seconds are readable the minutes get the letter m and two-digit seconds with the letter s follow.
1h06
